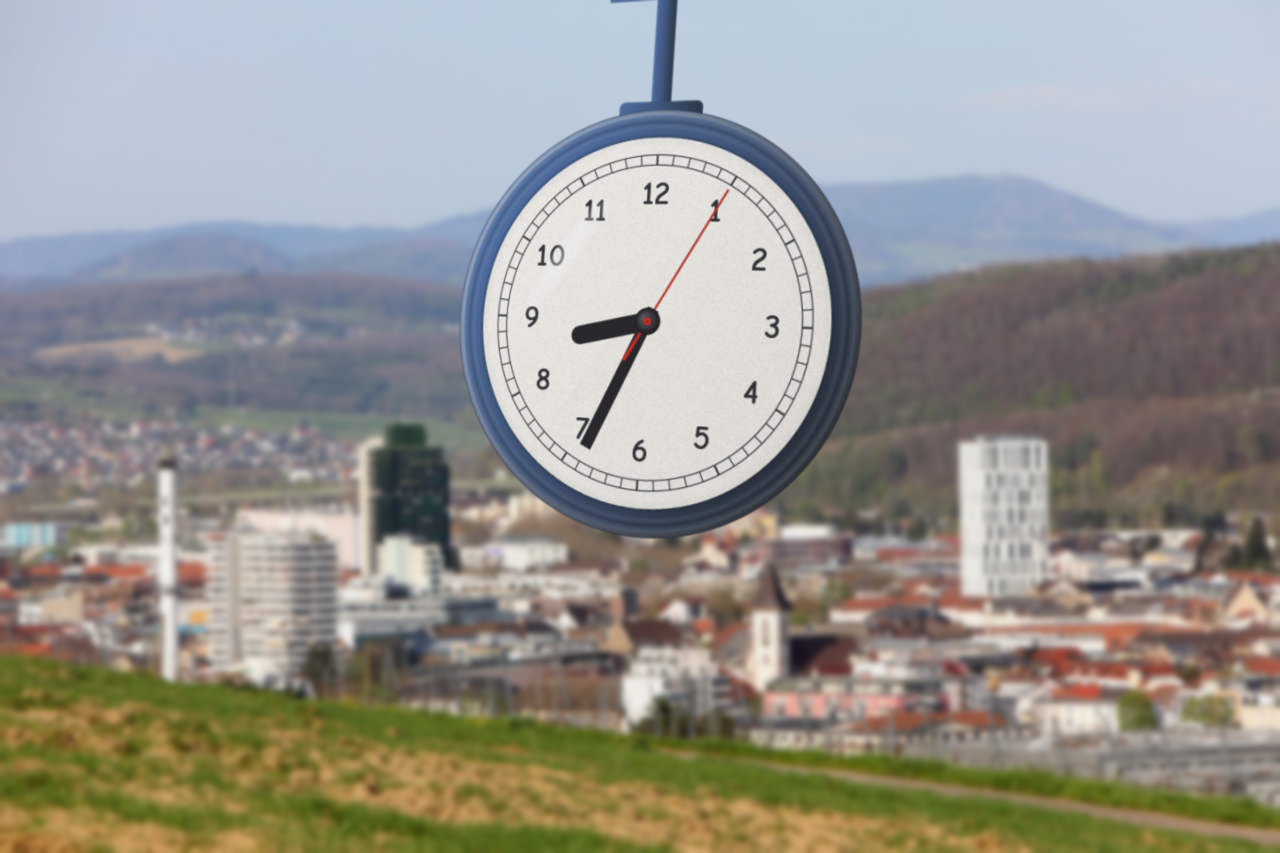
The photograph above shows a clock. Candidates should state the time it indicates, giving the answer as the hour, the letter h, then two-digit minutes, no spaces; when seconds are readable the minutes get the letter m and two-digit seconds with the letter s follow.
8h34m05s
